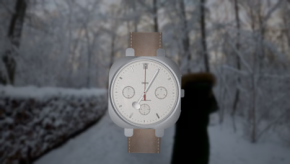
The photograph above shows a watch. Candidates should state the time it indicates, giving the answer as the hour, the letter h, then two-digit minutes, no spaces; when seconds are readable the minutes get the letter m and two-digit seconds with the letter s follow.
7h05
